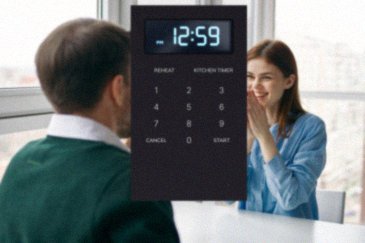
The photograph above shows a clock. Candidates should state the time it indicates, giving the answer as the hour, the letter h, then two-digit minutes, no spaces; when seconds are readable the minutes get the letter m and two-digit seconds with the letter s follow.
12h59
